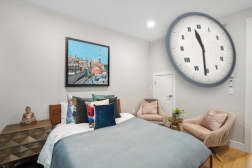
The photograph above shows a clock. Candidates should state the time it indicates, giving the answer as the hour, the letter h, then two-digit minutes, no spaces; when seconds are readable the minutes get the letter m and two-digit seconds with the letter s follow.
11h31
